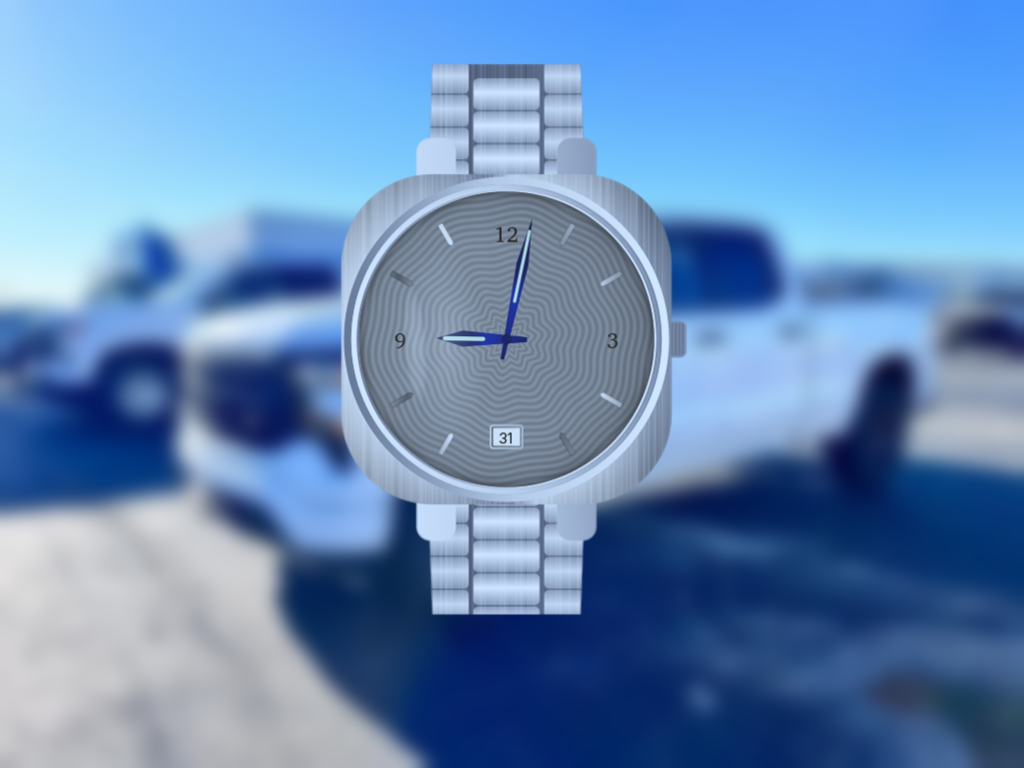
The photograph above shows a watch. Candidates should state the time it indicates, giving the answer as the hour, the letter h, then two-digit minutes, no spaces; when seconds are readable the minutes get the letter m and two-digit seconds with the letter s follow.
9h02
